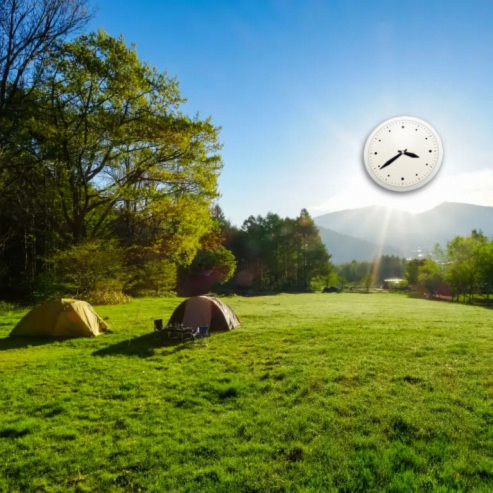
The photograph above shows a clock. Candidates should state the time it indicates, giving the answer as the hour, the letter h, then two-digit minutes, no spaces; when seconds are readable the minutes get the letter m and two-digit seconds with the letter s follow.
3h39
